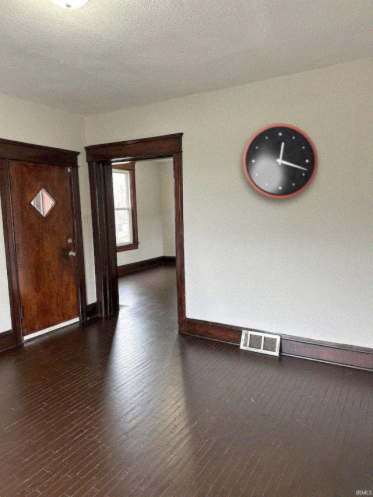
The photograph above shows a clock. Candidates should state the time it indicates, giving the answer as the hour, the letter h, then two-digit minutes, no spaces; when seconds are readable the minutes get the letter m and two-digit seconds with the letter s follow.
12h18
